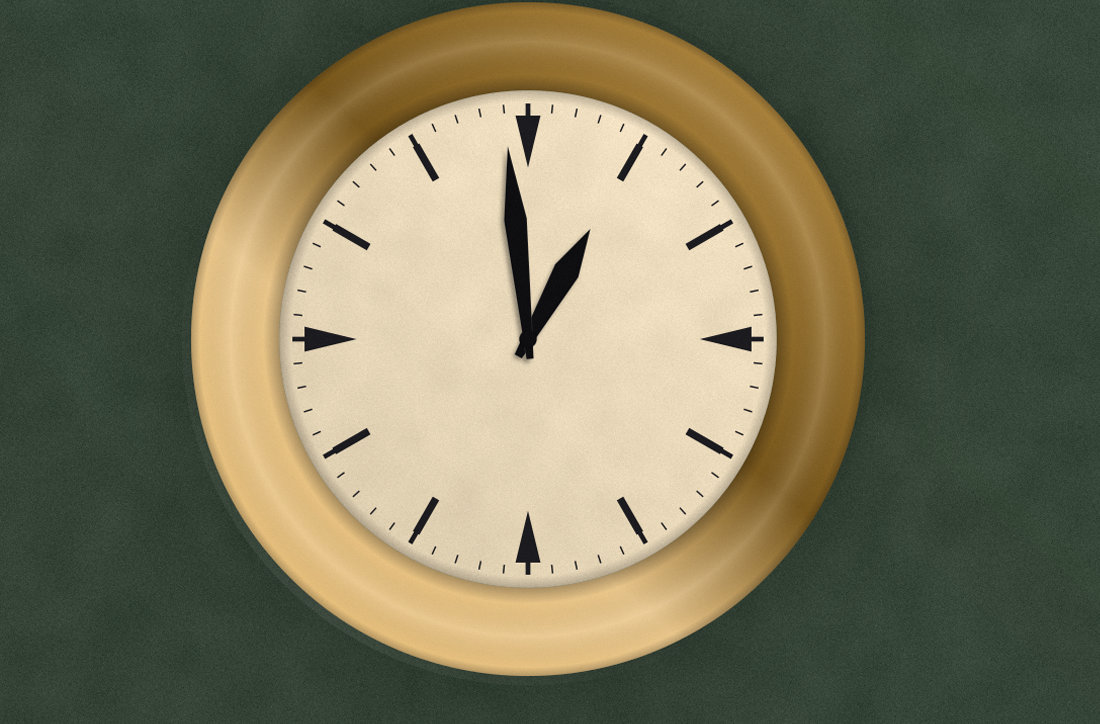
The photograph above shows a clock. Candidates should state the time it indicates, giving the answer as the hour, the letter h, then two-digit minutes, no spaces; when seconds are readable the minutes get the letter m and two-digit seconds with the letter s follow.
12h59
